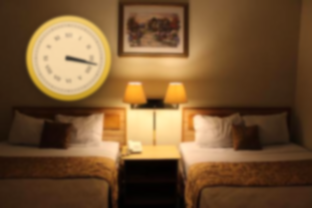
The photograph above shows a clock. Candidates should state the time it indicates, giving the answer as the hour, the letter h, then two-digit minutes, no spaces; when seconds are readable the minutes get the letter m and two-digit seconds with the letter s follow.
3h17
